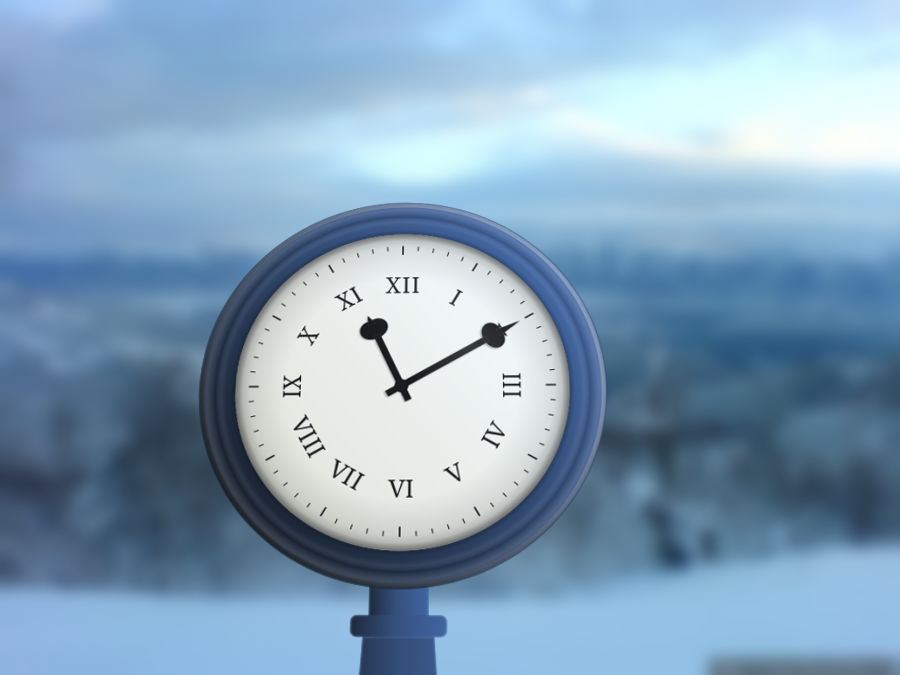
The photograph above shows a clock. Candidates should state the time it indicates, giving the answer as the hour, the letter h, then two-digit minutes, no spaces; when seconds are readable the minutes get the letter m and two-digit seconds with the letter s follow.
11h10
